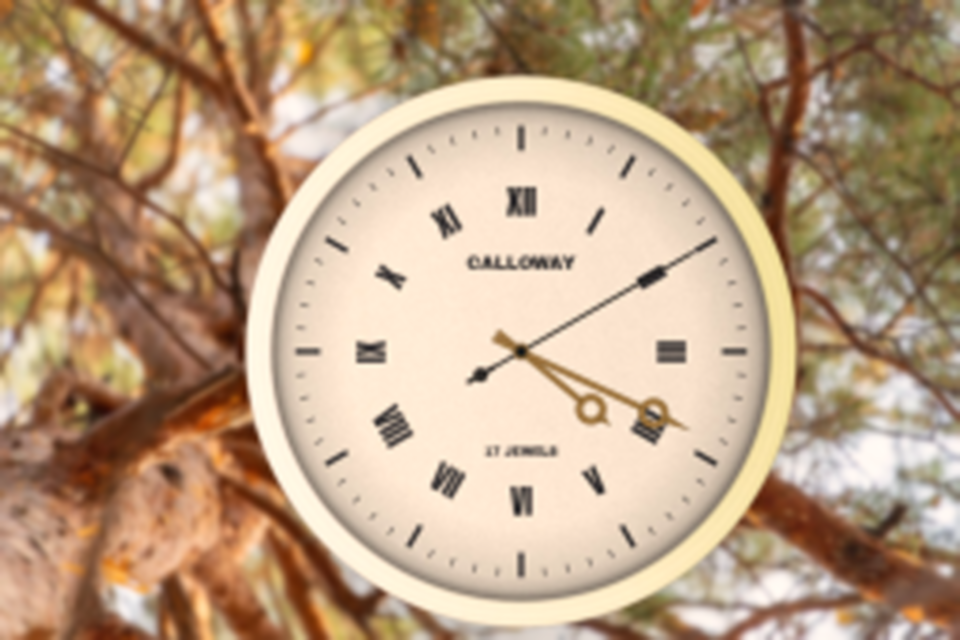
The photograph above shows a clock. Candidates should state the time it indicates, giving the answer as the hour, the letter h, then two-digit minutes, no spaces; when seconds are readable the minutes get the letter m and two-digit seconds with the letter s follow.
4h19m10s
